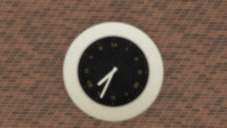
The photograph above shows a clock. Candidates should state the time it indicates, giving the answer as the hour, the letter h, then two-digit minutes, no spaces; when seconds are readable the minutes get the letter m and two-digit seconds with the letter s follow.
7h34
